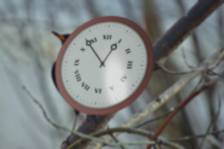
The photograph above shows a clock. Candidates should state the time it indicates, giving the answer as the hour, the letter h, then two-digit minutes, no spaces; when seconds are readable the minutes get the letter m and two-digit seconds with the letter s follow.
12h53
